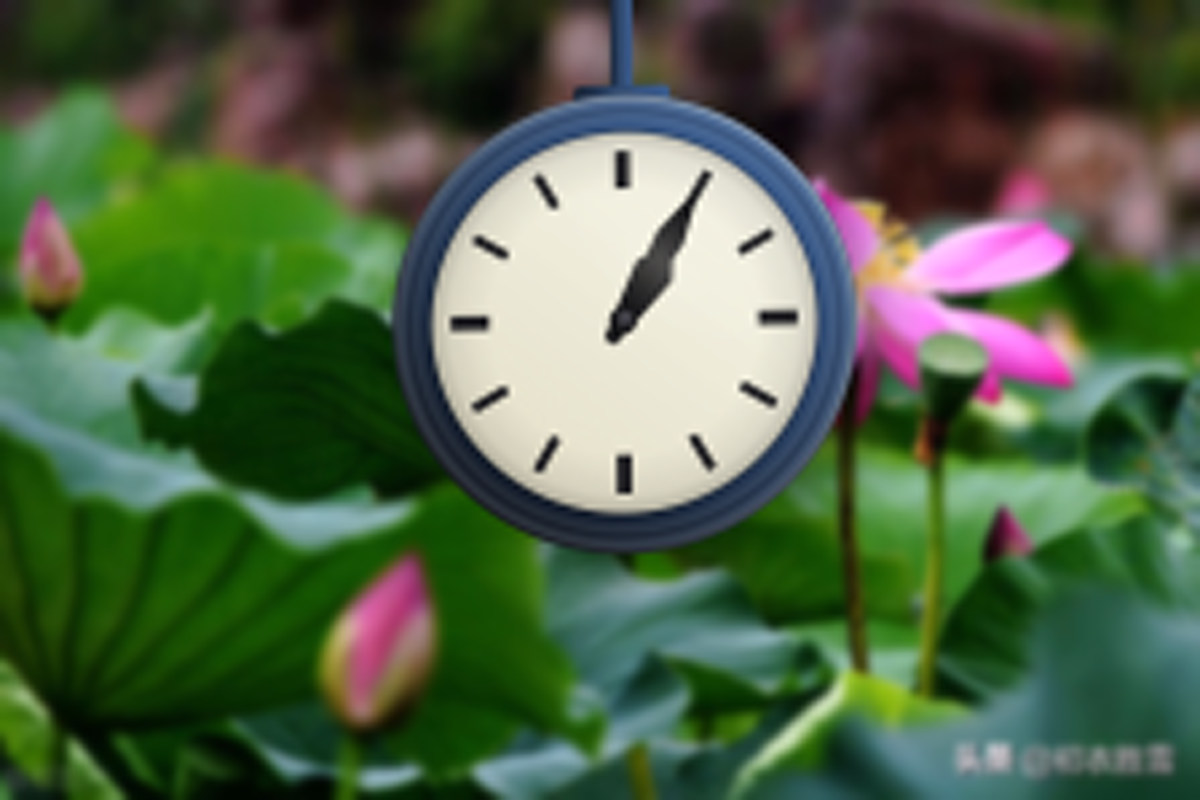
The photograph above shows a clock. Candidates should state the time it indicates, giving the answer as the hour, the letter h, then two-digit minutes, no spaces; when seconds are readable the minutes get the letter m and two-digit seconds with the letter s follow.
1h05
